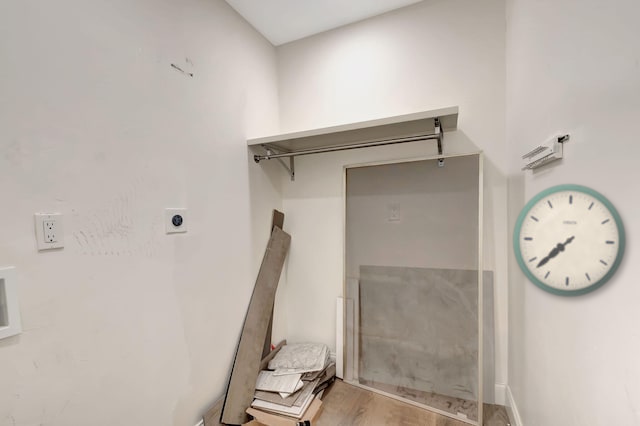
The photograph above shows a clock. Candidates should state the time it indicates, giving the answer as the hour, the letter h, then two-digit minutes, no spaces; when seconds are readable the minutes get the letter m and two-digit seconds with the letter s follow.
7h38
